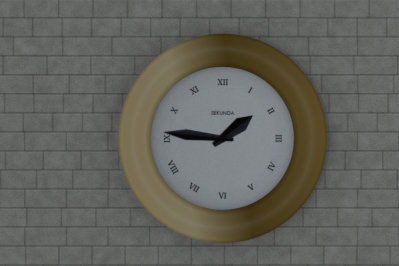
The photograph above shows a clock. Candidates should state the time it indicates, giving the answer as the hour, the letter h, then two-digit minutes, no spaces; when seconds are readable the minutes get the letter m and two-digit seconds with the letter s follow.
1h46
